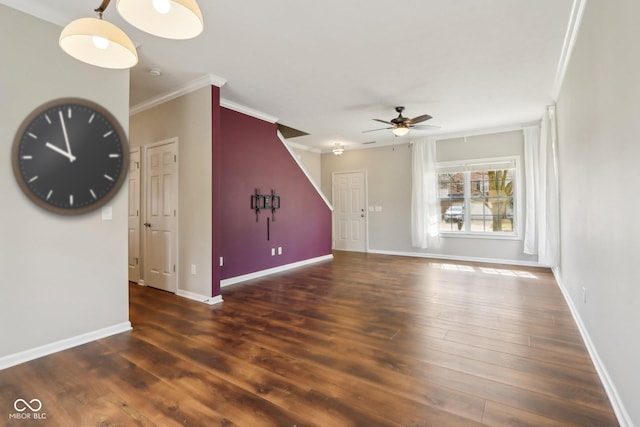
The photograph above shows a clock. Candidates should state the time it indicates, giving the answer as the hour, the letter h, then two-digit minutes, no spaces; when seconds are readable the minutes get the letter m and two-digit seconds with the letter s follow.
9h58
